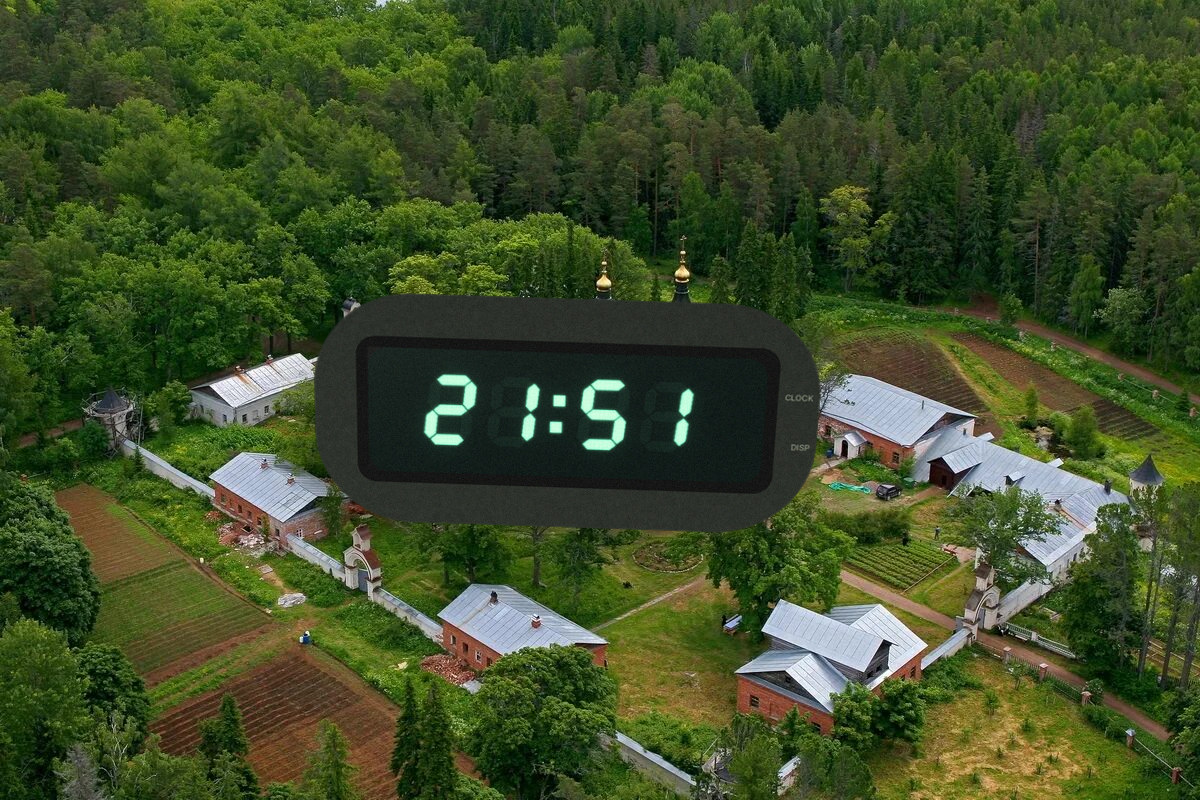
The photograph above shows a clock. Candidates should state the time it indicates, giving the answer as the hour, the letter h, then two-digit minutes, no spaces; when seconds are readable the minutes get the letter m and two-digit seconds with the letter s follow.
21h51
